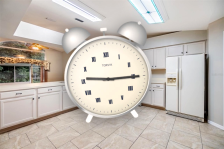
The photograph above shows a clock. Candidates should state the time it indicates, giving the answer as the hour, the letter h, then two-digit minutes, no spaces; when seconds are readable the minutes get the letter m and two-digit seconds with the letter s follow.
9h15
